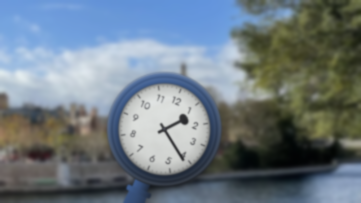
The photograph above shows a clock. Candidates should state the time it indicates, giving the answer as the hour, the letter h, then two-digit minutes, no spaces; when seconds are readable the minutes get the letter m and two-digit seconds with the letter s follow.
1h21
